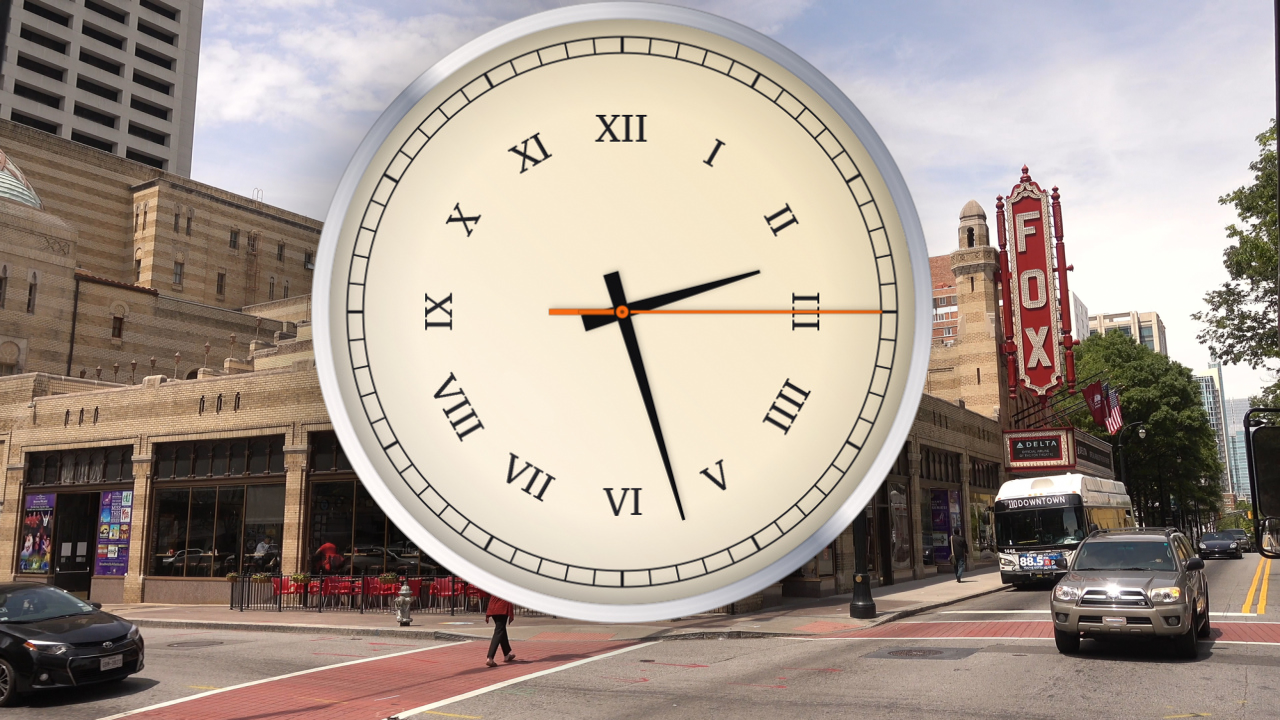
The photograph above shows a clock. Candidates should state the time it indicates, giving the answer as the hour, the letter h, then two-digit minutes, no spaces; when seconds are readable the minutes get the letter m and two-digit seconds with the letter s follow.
2h27m15s
